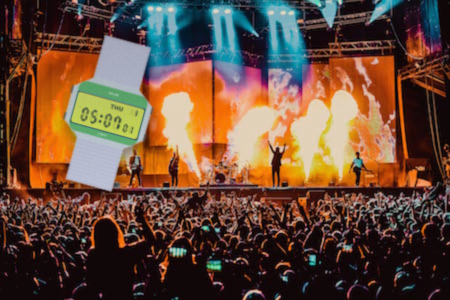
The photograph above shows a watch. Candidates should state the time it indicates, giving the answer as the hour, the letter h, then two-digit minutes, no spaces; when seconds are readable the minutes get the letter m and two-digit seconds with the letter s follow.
5h07
